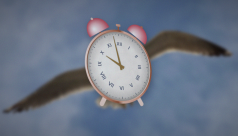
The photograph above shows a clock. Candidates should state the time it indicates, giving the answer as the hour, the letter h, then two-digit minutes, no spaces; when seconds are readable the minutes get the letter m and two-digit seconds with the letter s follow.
9h58
